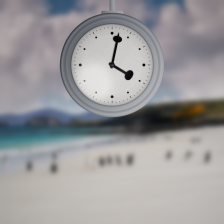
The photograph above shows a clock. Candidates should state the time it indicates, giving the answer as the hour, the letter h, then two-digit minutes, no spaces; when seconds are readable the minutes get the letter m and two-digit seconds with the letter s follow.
4h02
